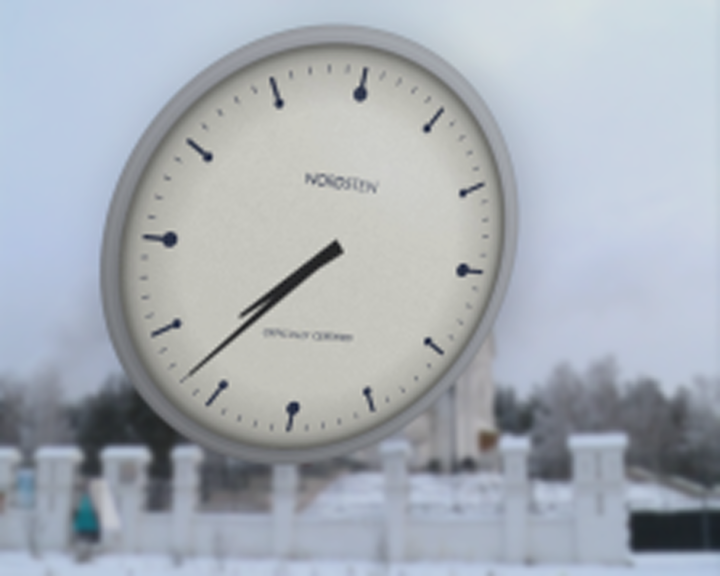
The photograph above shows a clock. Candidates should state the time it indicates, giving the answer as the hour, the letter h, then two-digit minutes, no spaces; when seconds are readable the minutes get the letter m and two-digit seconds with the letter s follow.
7h37
